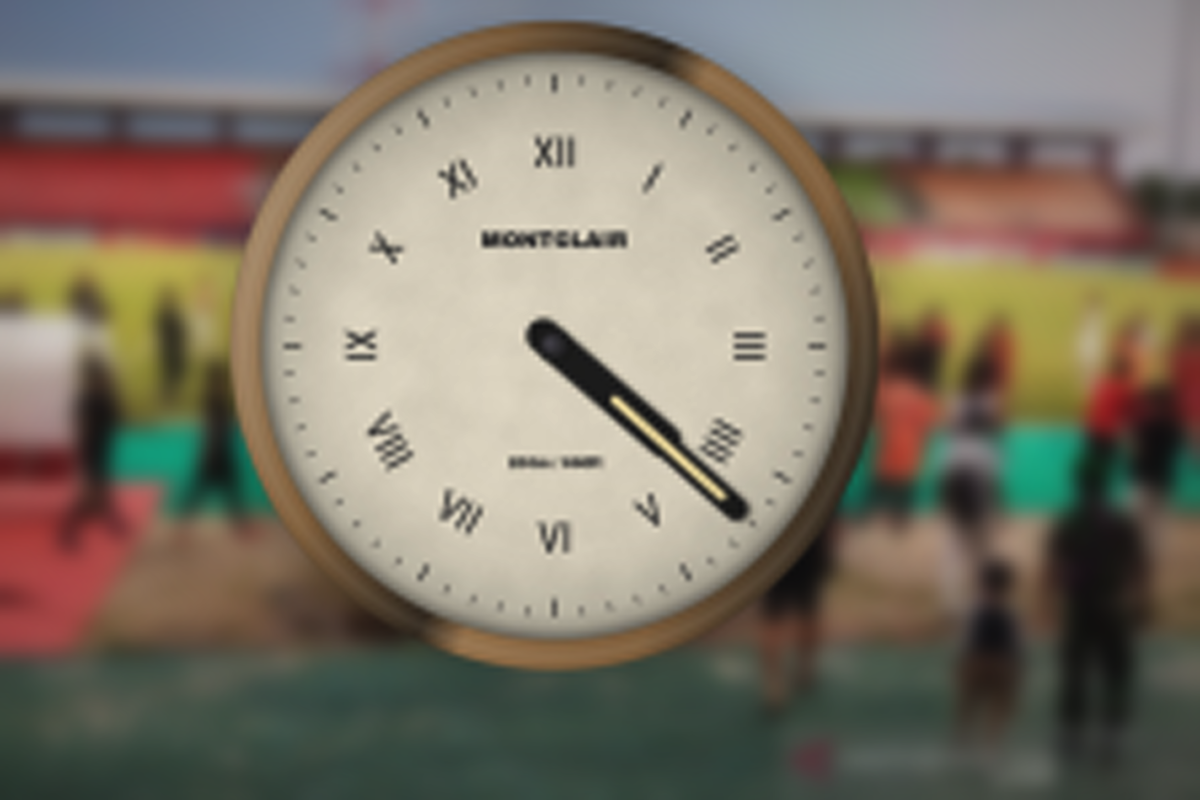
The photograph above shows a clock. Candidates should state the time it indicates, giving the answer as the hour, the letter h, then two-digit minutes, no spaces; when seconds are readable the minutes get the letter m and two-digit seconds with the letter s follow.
4h22
